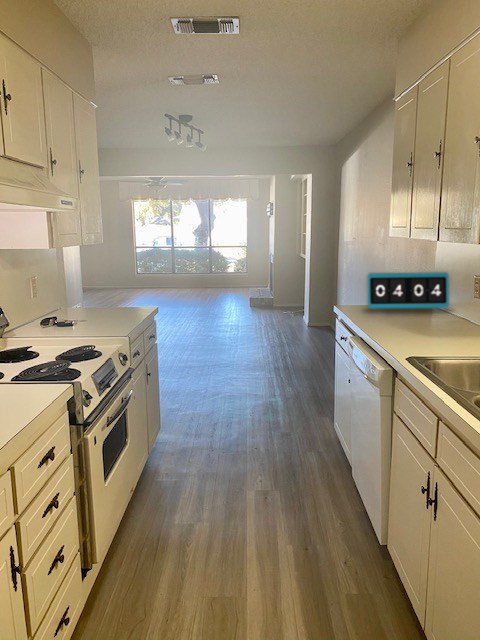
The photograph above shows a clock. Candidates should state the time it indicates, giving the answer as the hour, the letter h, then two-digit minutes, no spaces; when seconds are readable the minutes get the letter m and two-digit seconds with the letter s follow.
4h04
